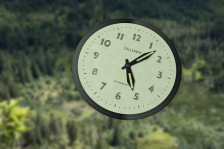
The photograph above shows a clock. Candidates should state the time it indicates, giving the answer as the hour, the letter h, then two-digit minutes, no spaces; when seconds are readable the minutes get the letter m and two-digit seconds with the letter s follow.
5h07
